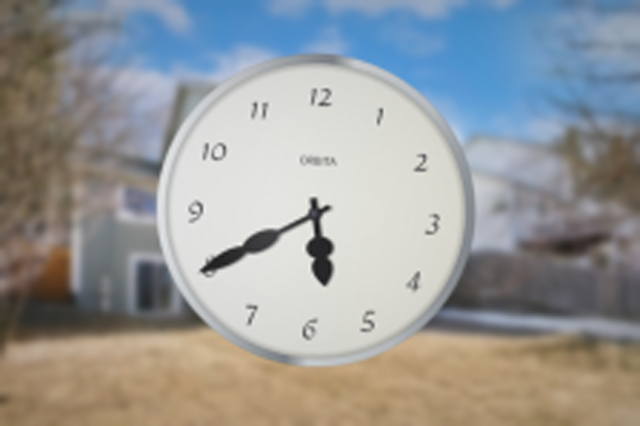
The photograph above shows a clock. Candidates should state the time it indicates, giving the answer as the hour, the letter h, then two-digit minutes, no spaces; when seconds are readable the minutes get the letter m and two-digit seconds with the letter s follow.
5h40
